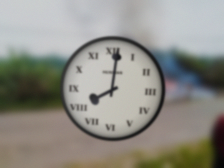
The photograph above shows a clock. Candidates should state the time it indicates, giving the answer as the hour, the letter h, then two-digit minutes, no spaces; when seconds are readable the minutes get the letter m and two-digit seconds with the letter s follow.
8h01
